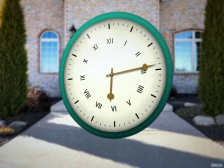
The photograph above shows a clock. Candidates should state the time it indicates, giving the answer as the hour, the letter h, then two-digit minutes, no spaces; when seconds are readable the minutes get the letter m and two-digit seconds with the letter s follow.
6h14
